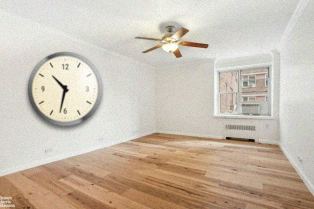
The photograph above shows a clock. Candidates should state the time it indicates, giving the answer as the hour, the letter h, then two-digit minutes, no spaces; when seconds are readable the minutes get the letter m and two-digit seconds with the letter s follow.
10h32
